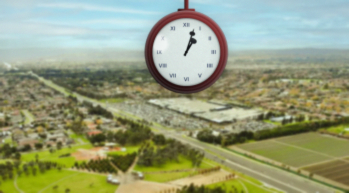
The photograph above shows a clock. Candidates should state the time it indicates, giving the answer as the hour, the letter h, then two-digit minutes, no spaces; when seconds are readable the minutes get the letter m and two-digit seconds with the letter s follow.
1h03
